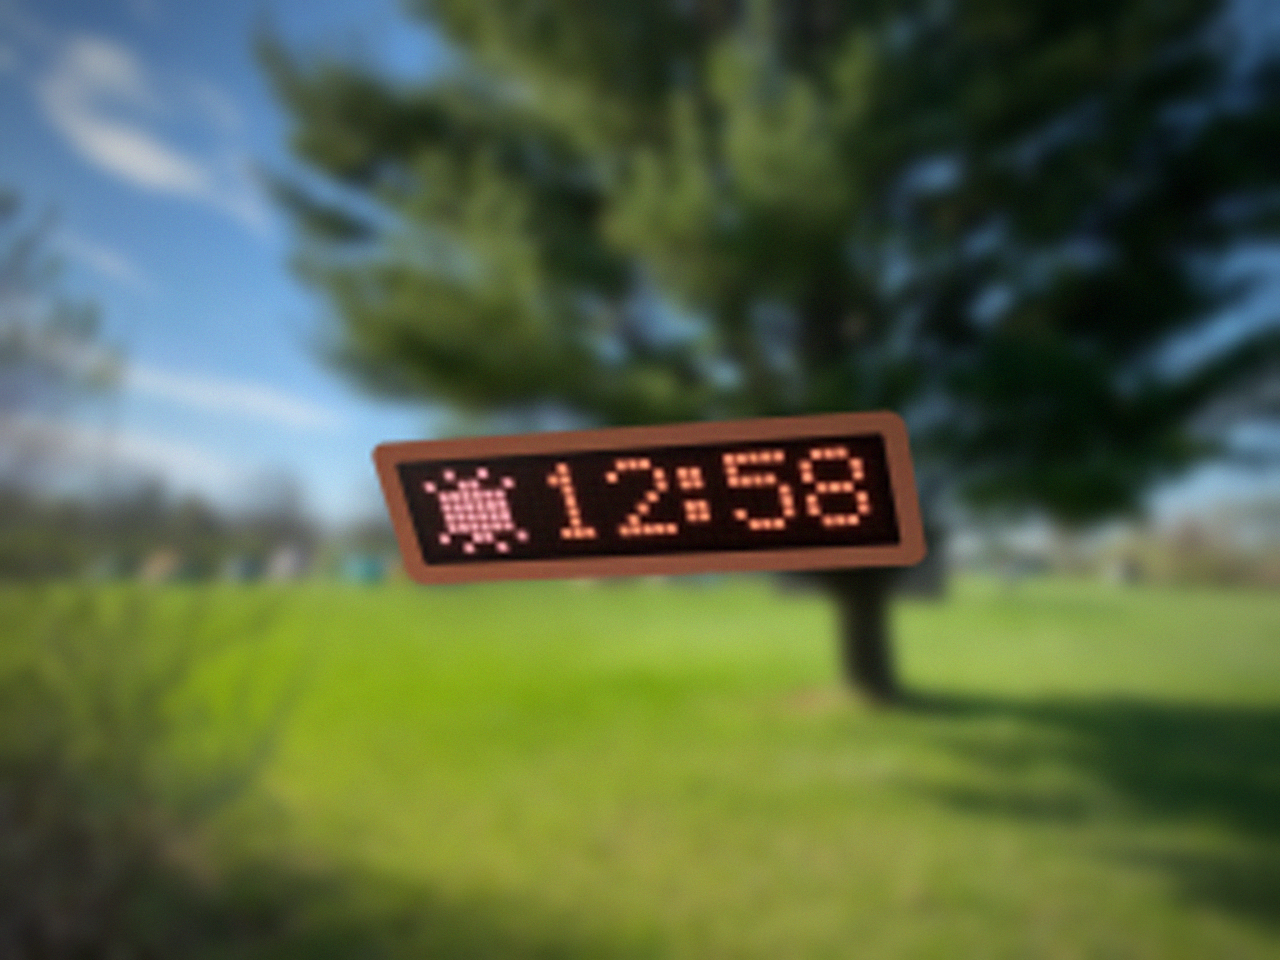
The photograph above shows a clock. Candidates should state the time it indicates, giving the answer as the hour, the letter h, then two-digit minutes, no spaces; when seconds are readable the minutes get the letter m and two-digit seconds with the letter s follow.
12h58
